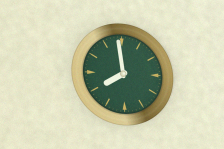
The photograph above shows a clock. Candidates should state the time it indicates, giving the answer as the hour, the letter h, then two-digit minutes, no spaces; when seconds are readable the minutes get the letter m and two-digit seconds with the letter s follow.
7h59
